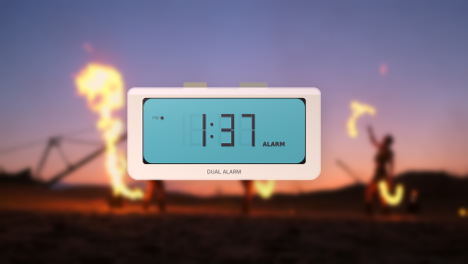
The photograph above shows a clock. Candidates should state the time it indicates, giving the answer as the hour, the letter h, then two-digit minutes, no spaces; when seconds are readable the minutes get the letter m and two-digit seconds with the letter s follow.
1h37
